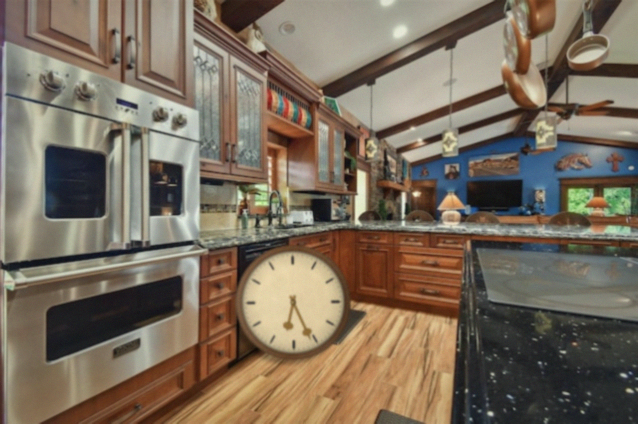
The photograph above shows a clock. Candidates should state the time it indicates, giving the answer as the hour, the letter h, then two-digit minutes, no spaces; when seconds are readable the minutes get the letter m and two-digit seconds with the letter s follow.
6h26
